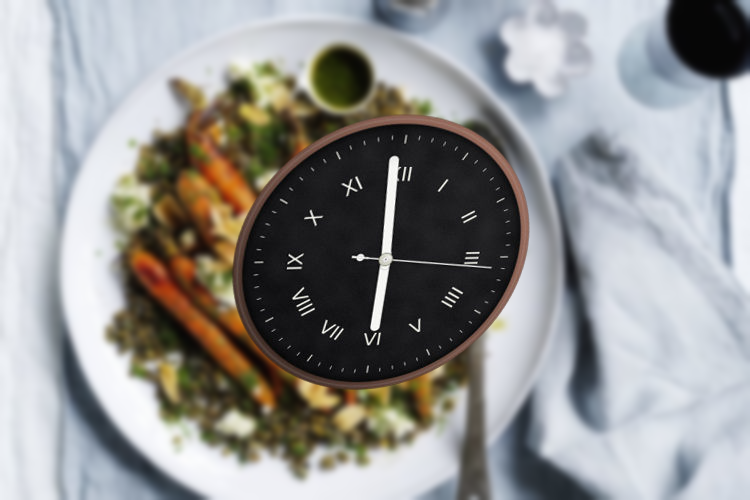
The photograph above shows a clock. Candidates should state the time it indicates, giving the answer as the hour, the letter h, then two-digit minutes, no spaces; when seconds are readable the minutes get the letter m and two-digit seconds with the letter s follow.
5h59m16s
